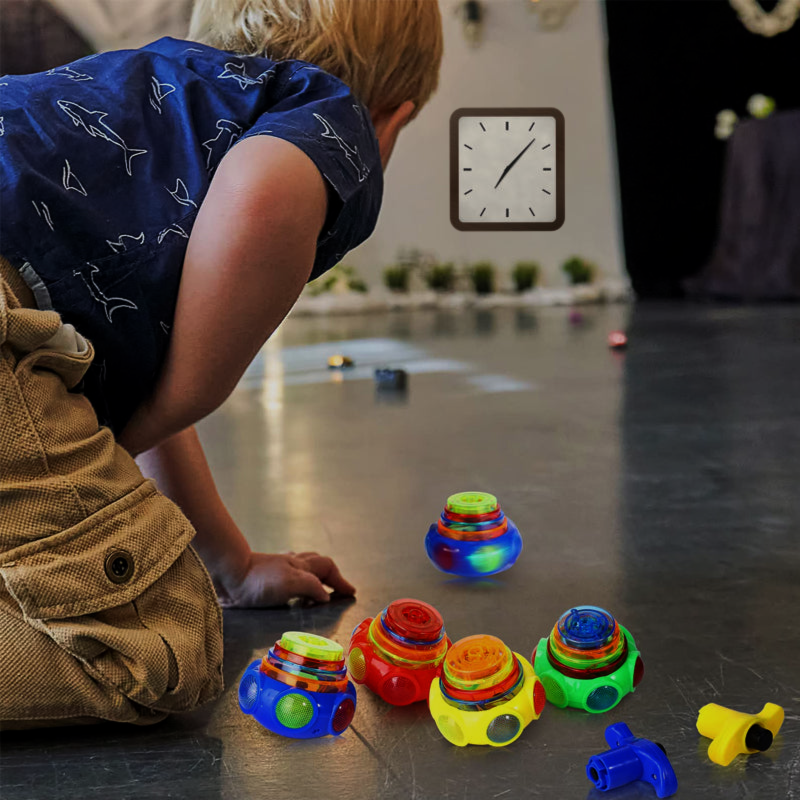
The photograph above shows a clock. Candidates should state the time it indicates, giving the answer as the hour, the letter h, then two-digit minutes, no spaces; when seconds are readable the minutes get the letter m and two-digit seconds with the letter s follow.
7h07
